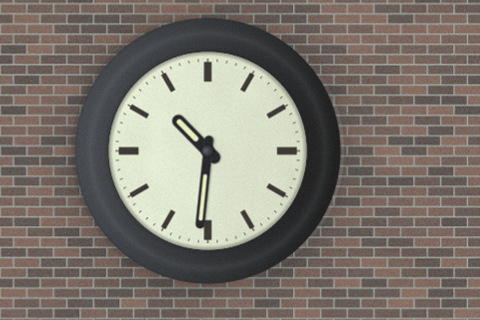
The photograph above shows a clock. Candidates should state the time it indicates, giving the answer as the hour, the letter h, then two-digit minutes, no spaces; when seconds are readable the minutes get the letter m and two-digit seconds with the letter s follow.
10h31
